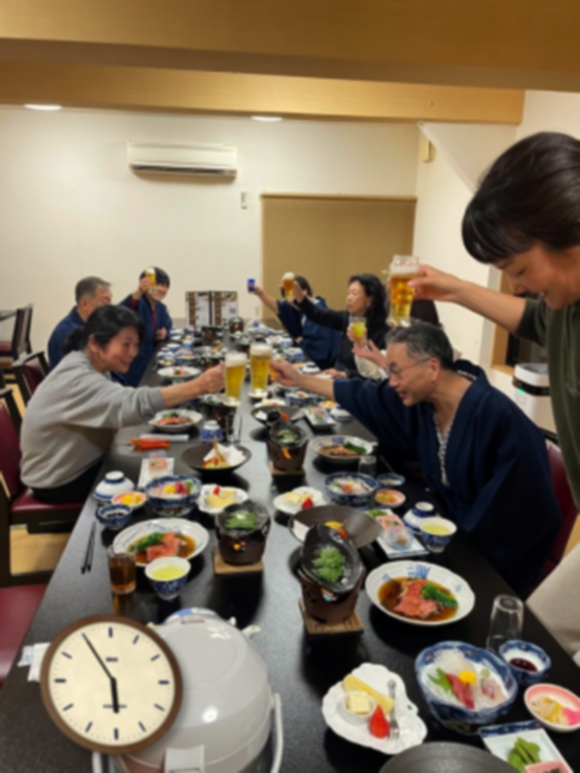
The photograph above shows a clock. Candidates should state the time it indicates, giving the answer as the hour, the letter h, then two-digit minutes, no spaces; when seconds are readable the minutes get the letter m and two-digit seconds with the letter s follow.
5h55
